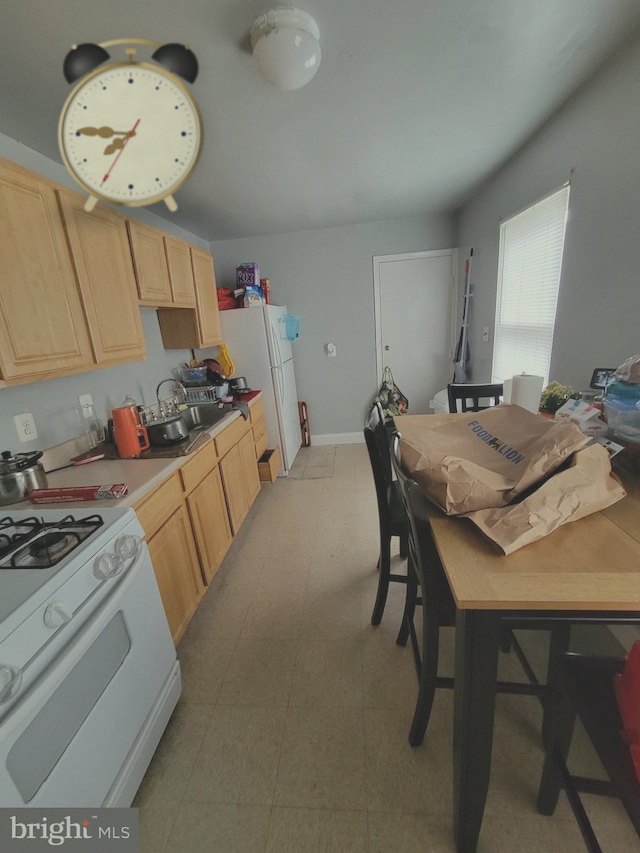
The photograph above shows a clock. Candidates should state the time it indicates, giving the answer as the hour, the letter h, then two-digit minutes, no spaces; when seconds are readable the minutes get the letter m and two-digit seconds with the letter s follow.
7h45m35s
